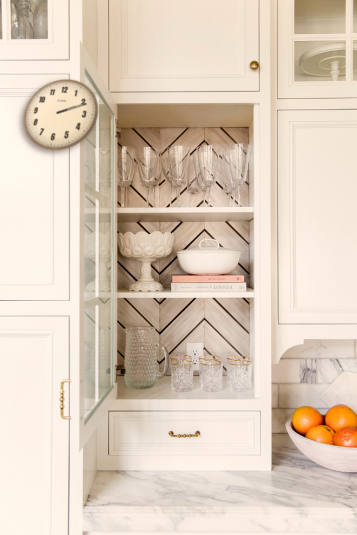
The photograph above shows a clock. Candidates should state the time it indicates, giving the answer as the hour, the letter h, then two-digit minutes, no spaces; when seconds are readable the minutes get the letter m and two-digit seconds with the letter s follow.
2h11
